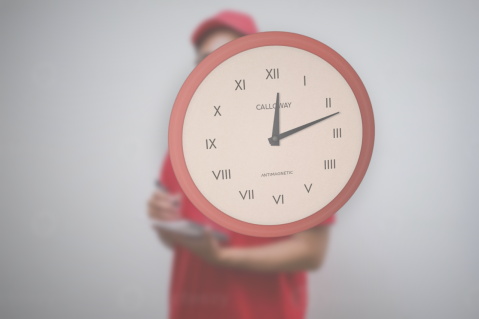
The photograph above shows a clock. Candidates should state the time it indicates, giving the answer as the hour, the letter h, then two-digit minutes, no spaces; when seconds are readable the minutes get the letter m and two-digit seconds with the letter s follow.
12h12
